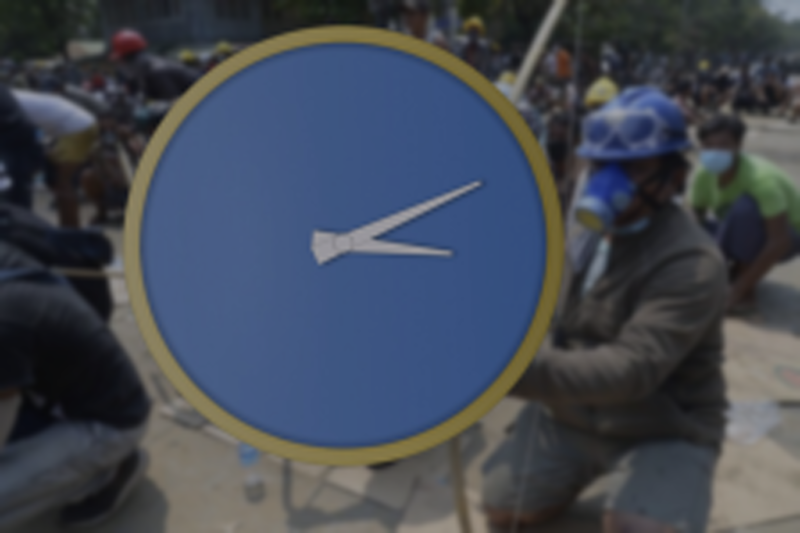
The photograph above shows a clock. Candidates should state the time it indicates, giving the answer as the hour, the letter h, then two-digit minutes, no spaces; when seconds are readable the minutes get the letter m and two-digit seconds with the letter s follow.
3h11
